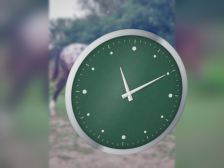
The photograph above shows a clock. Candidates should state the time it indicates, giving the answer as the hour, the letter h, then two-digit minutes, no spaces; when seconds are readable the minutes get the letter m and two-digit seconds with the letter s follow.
11h10
